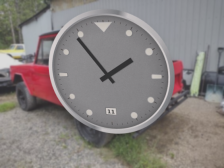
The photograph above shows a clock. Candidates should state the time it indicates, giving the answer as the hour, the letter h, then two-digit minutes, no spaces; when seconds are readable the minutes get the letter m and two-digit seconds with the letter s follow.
1h54
